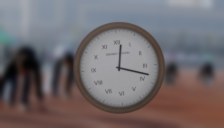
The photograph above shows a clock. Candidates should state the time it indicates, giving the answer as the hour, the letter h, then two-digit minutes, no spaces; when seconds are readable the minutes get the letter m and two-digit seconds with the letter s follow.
12h18
